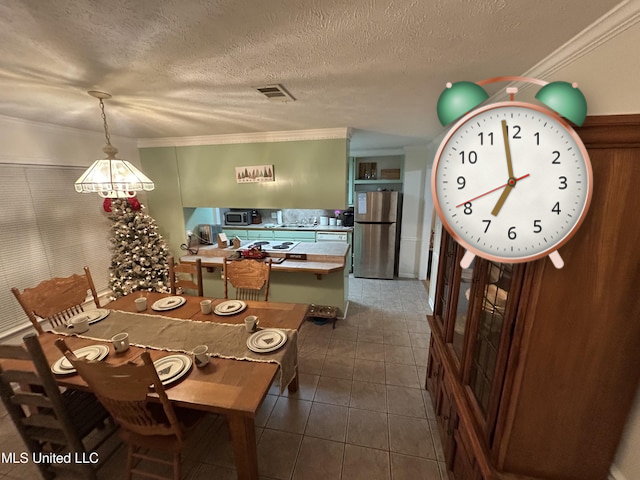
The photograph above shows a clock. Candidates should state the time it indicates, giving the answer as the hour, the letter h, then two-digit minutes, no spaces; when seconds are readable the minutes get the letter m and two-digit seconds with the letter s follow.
6h58m41s
